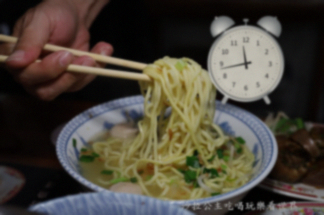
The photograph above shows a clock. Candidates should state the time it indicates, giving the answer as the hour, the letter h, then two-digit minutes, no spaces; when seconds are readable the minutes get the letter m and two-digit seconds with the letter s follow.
11h43
